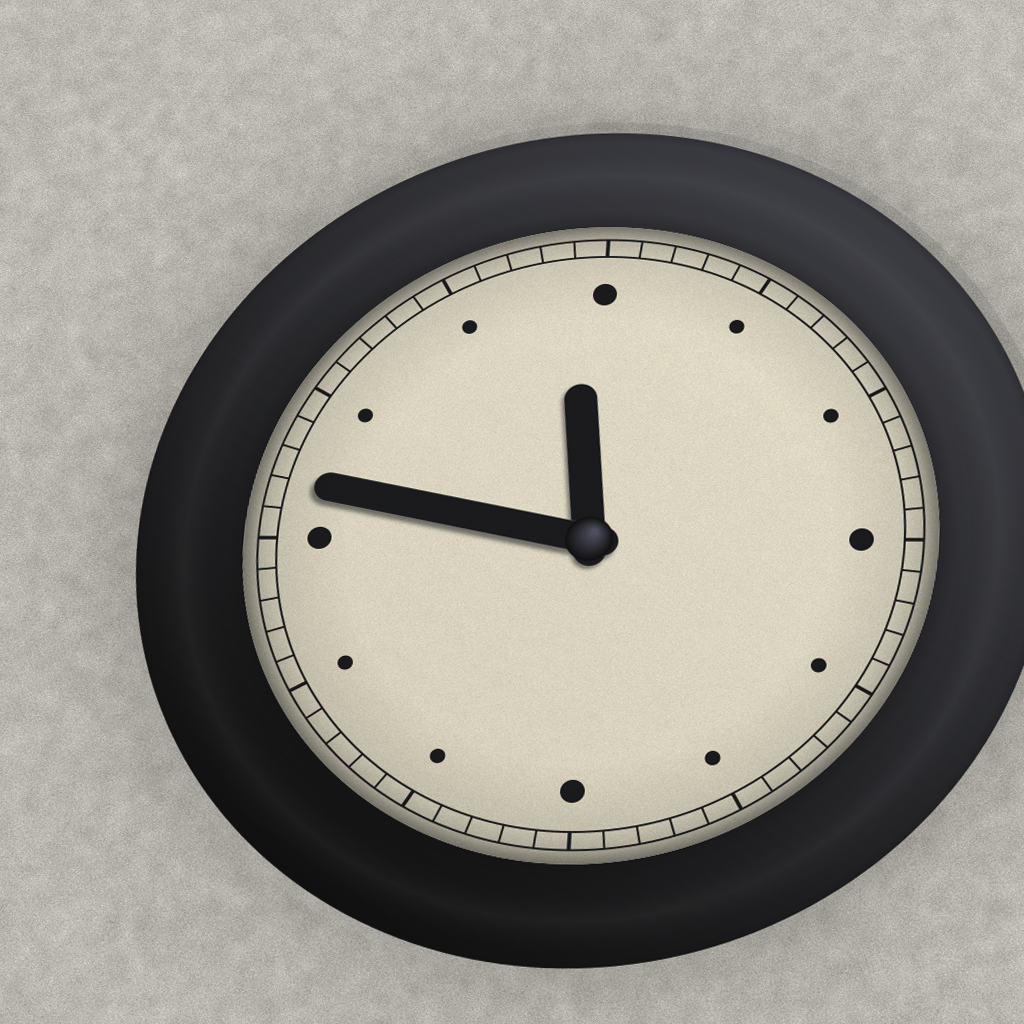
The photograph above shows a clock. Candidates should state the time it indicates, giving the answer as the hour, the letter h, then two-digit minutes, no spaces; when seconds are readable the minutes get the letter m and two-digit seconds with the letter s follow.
11h47
